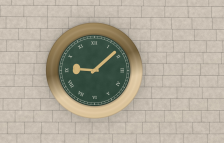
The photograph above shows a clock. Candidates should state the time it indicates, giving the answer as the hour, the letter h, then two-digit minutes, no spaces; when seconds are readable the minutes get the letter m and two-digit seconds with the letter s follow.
9h08
